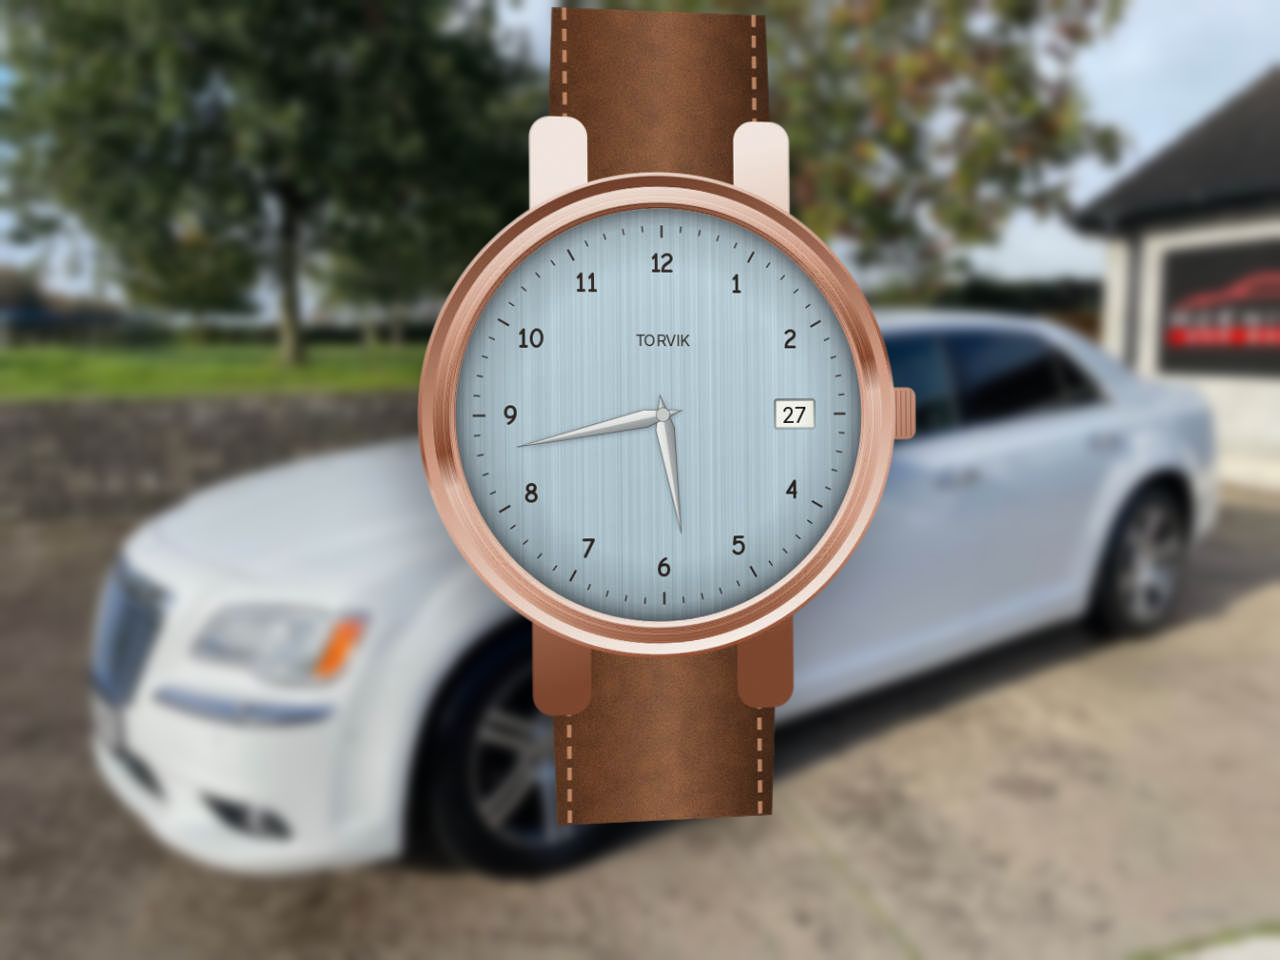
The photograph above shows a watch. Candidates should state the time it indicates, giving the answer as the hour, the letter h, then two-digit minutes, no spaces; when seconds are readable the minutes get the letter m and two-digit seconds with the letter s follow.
5h43
